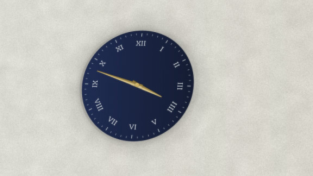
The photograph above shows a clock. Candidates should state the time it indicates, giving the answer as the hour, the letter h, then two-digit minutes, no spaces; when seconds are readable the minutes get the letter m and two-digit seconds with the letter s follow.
3h48
